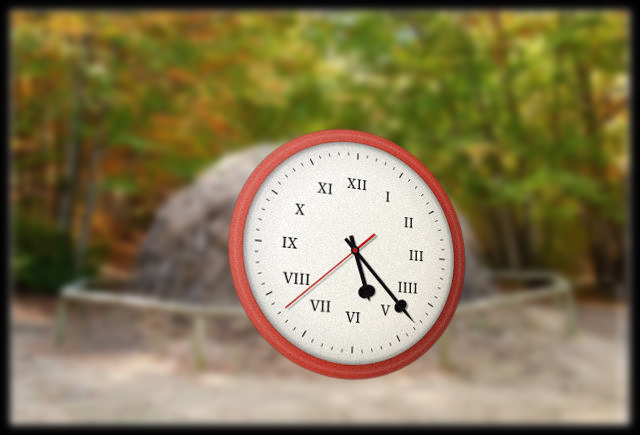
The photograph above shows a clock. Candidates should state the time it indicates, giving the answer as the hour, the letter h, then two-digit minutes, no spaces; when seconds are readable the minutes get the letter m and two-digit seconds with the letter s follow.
5h22m38s
